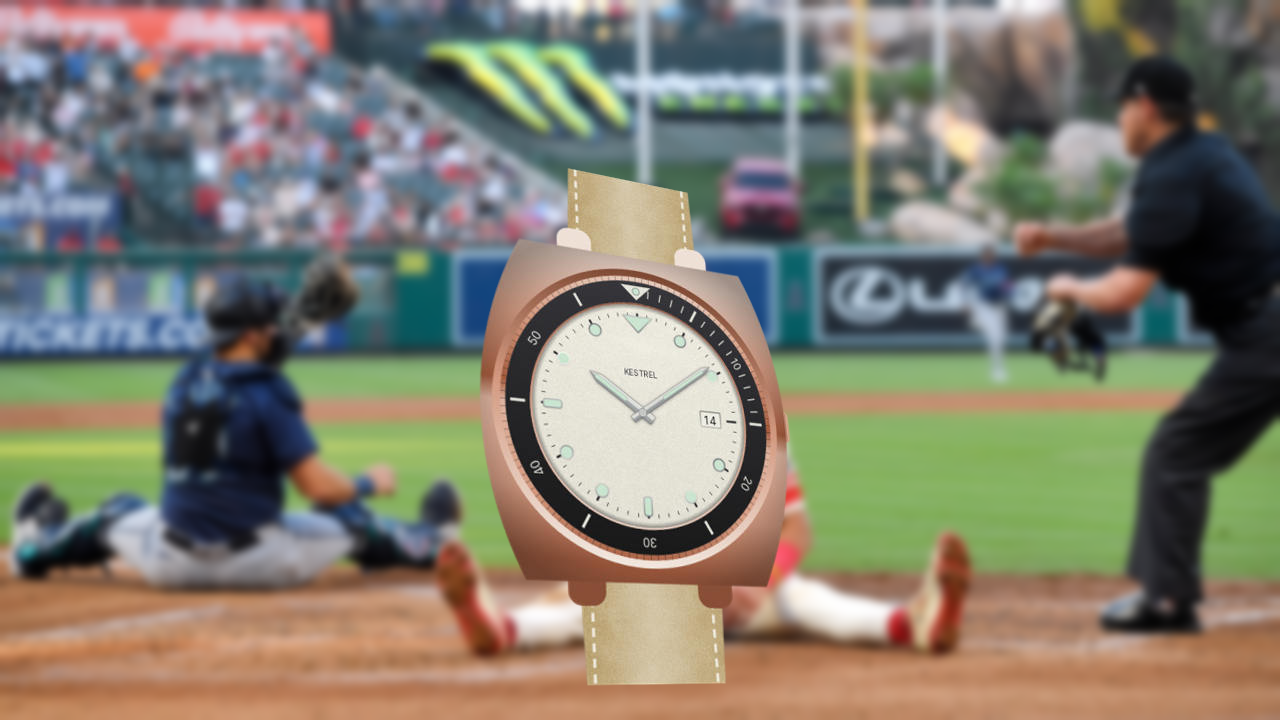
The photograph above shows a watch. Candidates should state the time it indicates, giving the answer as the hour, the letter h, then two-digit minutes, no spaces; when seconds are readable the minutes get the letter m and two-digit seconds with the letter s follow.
10h09
